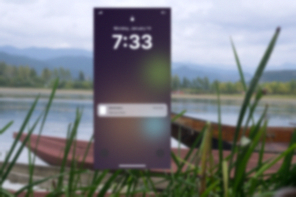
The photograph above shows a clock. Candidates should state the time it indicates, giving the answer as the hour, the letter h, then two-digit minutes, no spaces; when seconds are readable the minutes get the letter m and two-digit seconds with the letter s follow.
7h33
